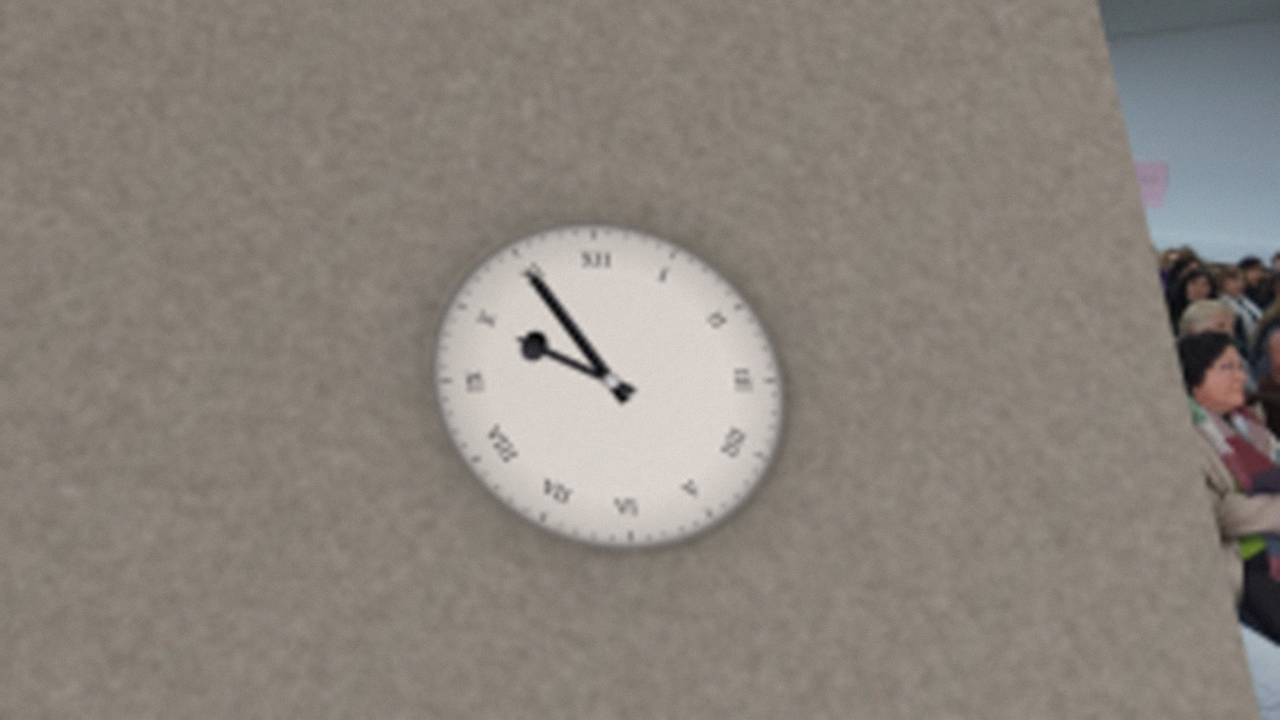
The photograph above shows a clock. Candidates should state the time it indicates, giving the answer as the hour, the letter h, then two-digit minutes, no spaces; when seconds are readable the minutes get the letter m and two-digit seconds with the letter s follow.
9h55
